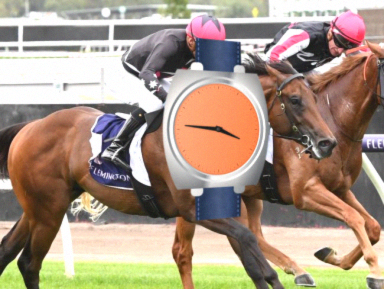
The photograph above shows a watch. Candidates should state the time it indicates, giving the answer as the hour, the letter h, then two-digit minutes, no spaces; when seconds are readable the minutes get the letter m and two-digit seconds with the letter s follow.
3h46
